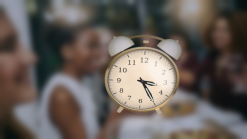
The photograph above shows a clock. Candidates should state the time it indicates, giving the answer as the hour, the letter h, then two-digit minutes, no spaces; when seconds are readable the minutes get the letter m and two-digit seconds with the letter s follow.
3h25
